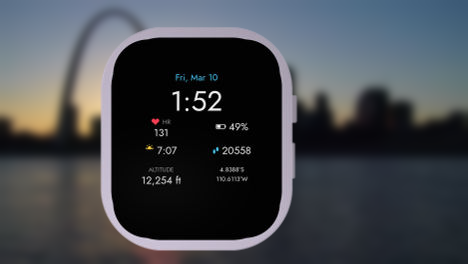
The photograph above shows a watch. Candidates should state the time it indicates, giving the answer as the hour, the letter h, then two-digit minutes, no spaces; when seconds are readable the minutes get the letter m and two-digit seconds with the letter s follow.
1h52
